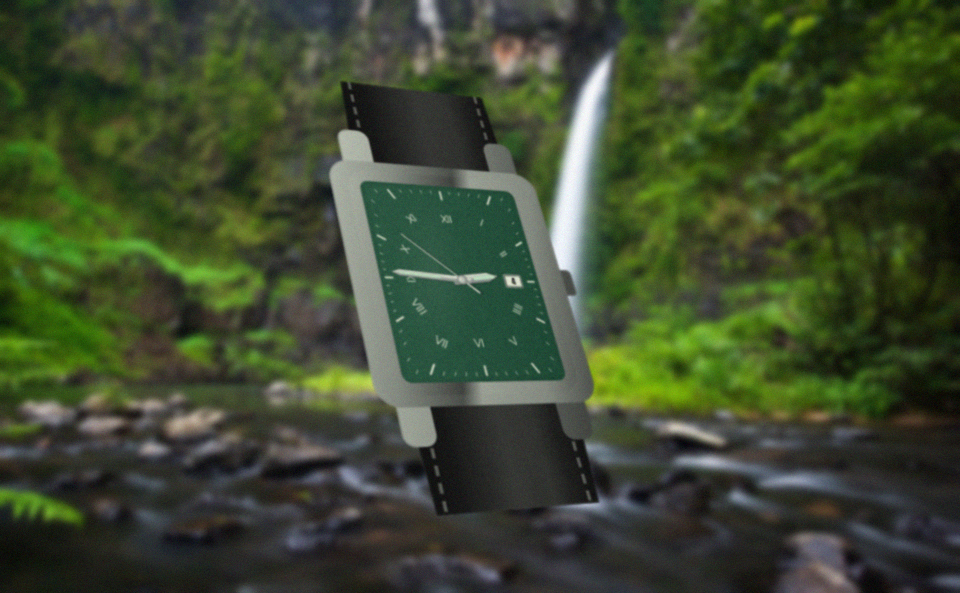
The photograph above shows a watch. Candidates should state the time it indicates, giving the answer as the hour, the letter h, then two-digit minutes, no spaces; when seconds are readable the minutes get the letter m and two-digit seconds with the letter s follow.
2h45m52s
